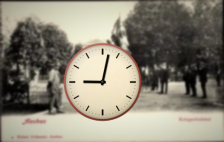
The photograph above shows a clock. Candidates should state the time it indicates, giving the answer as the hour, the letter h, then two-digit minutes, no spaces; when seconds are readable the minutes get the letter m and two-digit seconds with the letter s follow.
9h02
